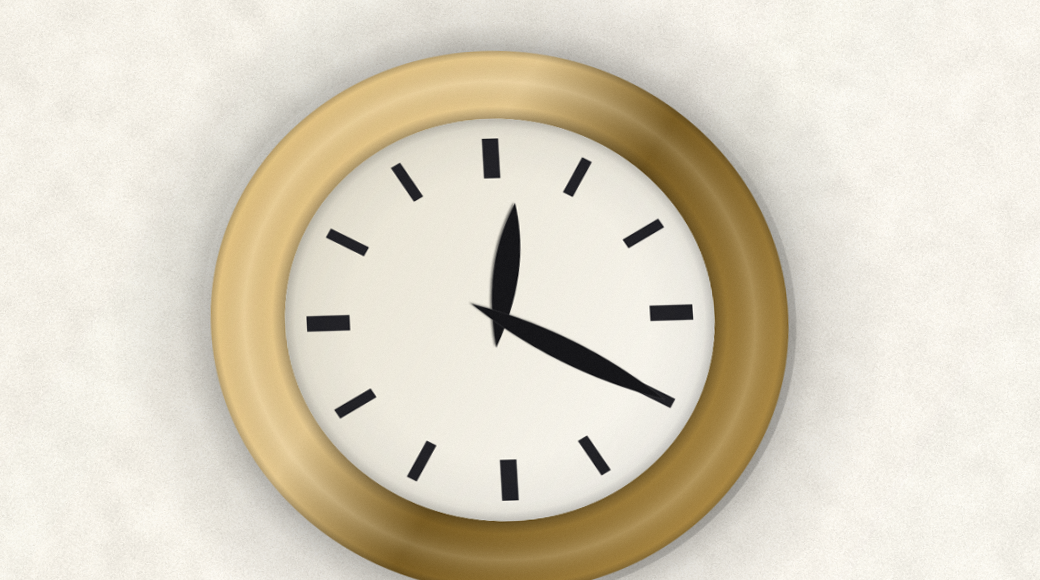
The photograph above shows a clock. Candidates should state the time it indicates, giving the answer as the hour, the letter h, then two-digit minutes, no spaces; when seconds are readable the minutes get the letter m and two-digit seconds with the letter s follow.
12h20
